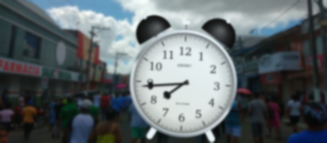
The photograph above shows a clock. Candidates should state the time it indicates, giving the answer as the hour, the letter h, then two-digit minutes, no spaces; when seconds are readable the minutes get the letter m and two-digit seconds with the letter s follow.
7h44
